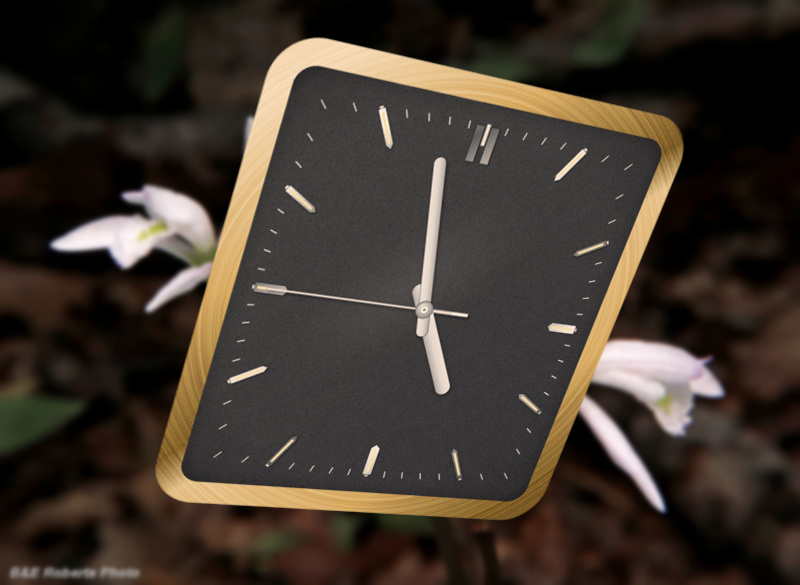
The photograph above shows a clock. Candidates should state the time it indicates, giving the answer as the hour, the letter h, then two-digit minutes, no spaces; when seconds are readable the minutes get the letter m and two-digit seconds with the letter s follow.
4h57m45s
